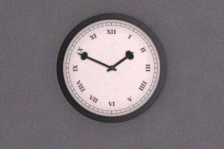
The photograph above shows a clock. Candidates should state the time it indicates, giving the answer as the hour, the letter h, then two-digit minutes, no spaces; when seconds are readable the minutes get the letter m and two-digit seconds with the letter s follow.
1h49
